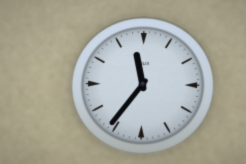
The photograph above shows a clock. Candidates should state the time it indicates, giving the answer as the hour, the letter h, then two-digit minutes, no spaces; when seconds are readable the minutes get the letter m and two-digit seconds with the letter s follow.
11h36
